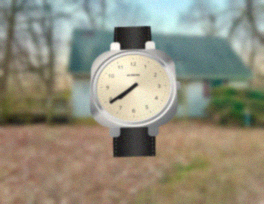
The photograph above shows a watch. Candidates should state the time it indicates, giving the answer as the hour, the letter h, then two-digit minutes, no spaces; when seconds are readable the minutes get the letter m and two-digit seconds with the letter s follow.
7h39
